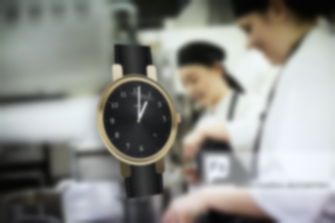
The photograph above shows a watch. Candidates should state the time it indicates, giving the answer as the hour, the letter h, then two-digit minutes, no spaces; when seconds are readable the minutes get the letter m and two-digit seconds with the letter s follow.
1h01
